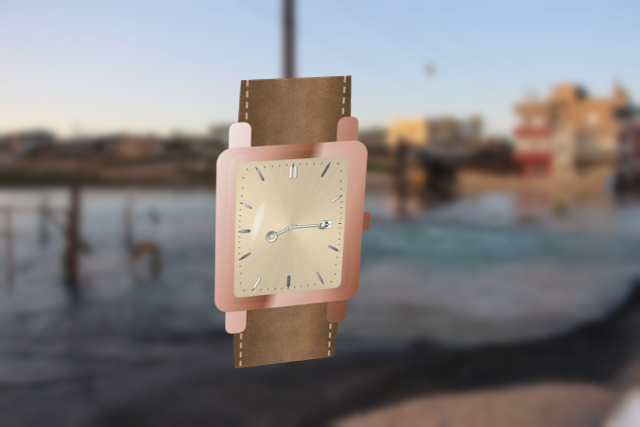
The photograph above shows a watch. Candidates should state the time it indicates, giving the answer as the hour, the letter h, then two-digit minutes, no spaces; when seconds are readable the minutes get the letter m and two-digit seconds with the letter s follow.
8h15
